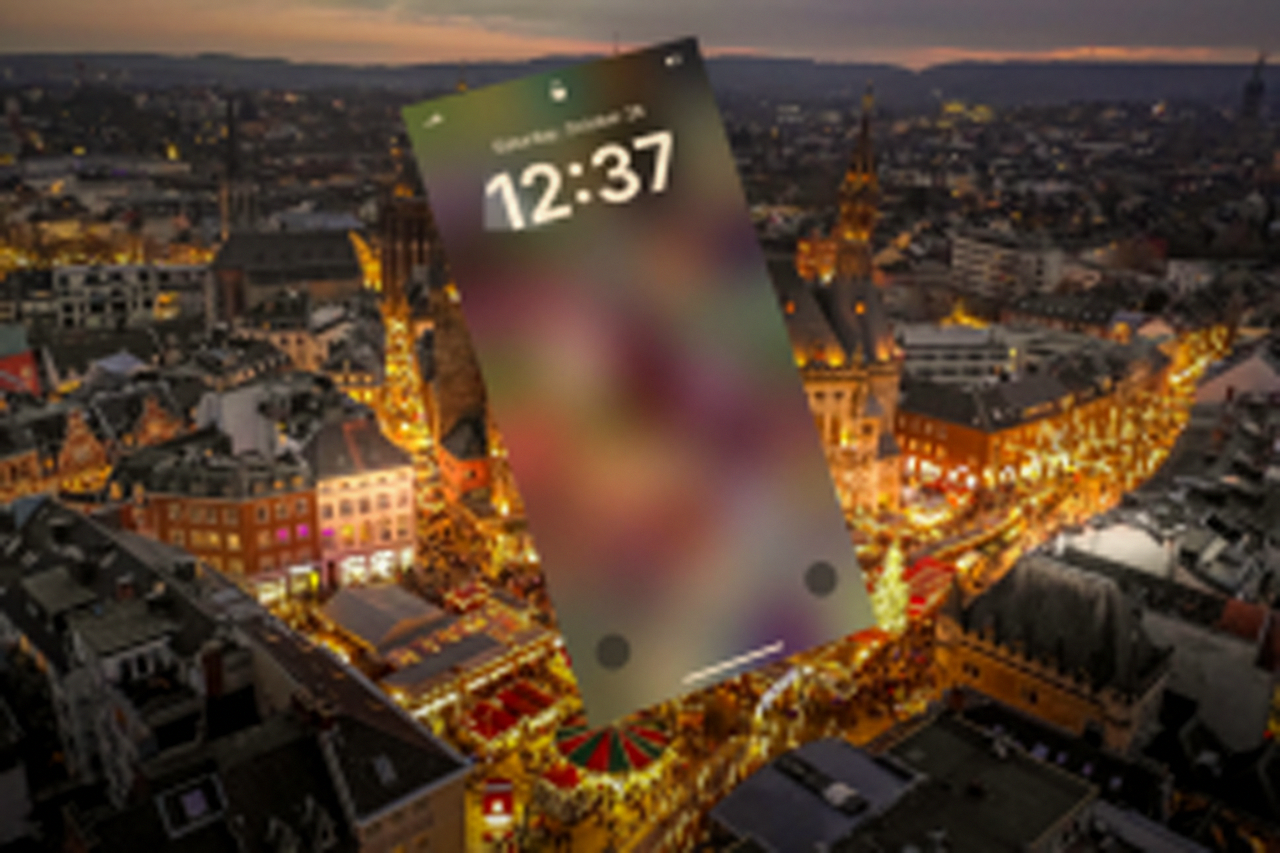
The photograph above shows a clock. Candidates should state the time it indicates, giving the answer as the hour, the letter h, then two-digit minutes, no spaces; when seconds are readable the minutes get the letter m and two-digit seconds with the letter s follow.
12h37
